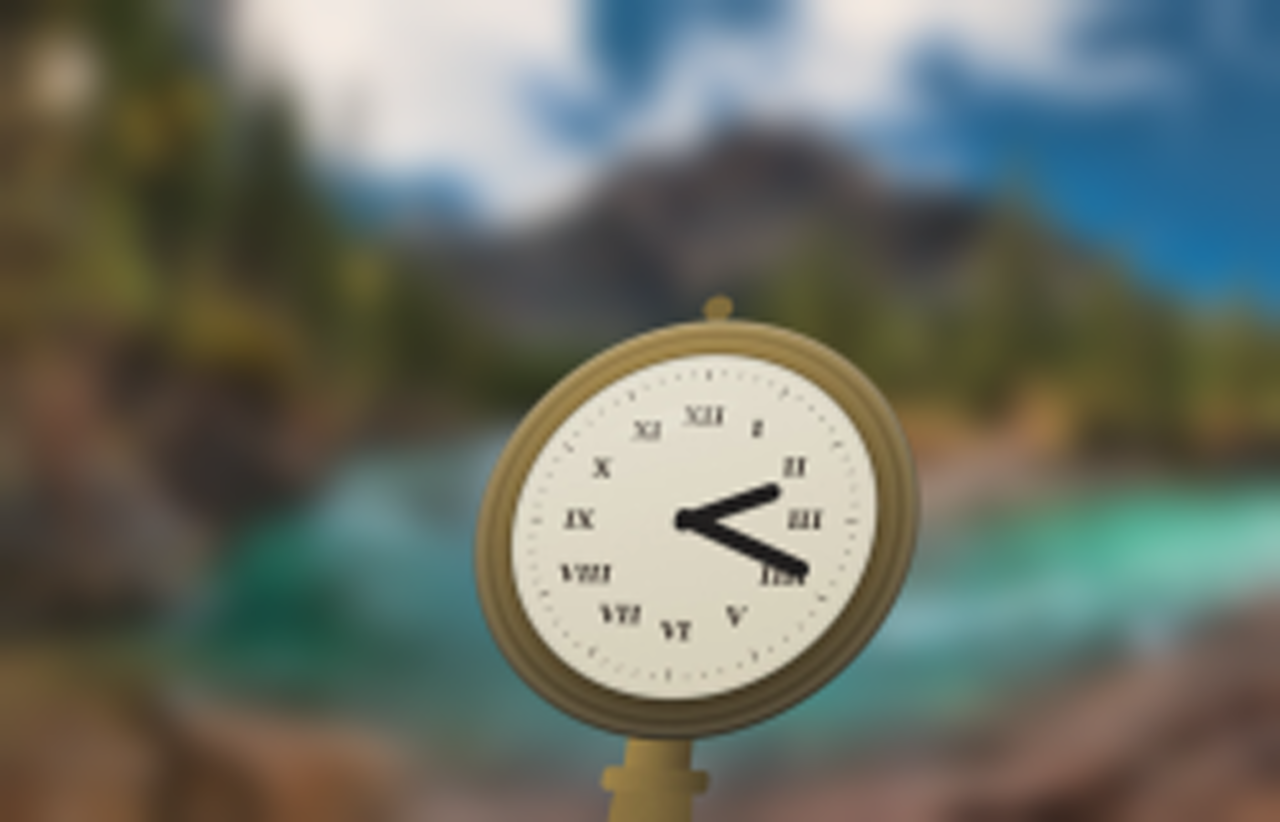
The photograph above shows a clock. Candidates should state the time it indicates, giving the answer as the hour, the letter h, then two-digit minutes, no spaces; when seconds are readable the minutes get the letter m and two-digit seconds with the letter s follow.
2h19
